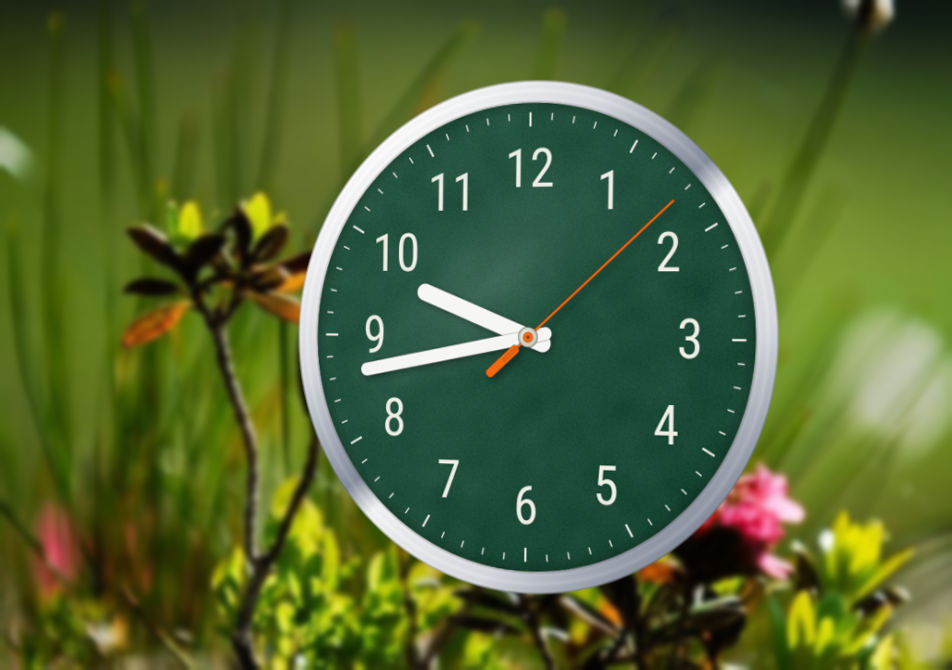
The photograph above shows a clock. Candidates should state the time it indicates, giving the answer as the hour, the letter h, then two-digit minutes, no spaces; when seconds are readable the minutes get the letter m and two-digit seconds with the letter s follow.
9h43m08s
